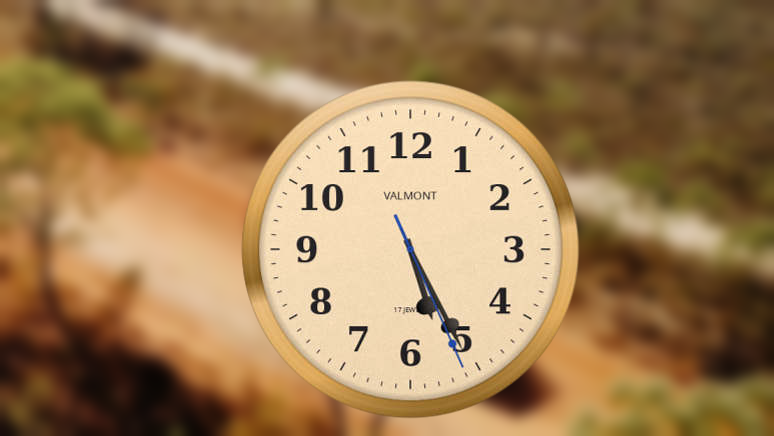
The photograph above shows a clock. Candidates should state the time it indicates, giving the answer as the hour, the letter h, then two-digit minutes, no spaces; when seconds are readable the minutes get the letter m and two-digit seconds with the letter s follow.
5h25m26s
